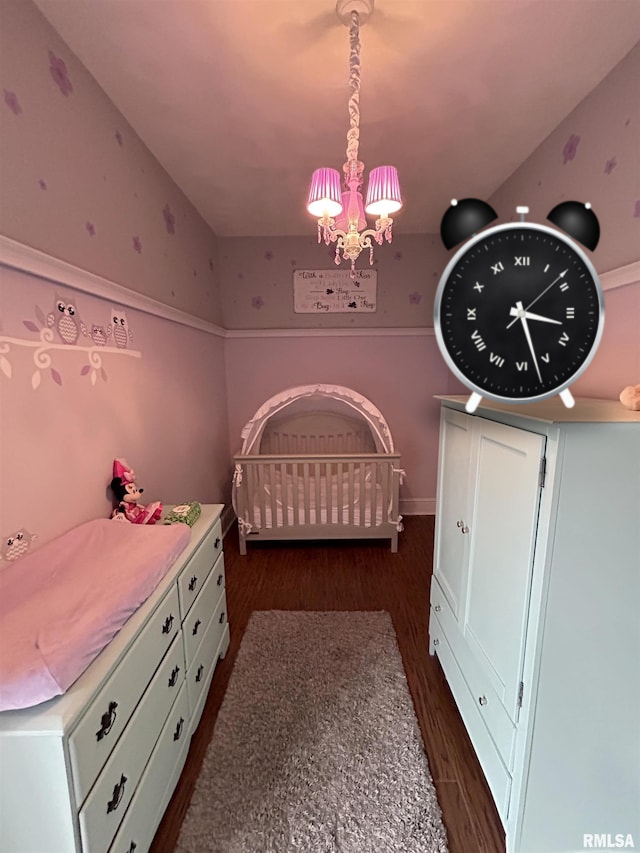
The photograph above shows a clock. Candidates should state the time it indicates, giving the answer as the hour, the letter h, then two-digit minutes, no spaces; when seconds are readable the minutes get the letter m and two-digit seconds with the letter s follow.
3h27m08s
